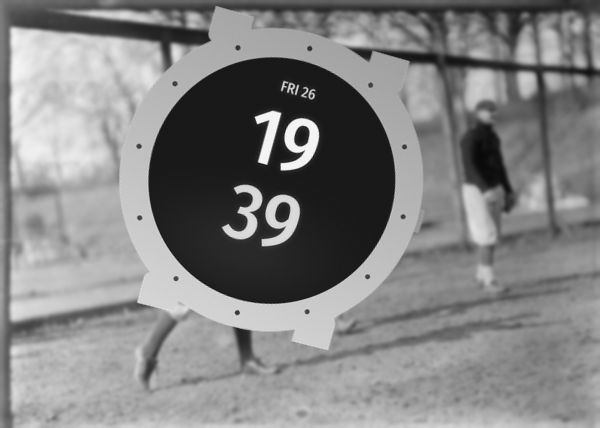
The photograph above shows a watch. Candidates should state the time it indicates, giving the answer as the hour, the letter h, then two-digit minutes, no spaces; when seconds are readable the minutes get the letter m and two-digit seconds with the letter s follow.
19h39
